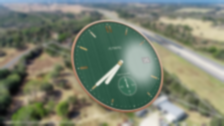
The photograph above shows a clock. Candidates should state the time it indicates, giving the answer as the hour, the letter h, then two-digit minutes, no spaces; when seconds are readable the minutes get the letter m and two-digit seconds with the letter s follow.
7h40
